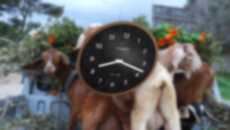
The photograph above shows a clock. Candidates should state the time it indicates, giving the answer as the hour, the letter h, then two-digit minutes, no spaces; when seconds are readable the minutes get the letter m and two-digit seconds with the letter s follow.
8h18
